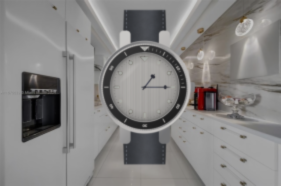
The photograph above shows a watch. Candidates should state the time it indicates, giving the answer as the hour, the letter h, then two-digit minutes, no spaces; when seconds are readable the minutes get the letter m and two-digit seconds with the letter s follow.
1h15
